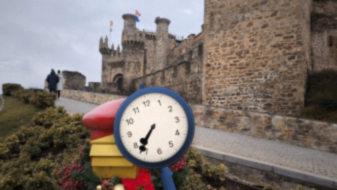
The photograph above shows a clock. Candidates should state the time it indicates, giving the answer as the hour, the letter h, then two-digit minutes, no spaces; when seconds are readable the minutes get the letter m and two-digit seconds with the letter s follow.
7h37
